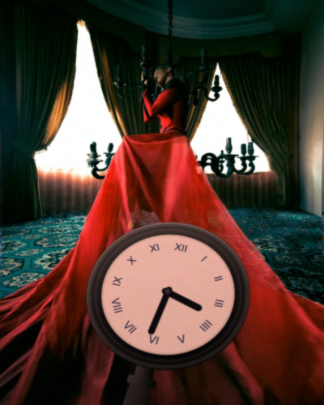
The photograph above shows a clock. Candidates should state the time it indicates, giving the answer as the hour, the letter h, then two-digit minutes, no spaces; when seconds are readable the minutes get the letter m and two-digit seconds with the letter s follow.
3h31
